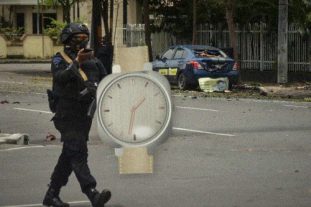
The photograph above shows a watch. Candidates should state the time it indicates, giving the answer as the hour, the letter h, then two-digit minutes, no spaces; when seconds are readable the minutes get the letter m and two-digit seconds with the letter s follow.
1h32
